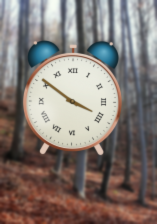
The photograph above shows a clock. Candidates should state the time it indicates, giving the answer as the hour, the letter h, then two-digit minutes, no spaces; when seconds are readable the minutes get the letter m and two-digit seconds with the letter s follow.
3h51
